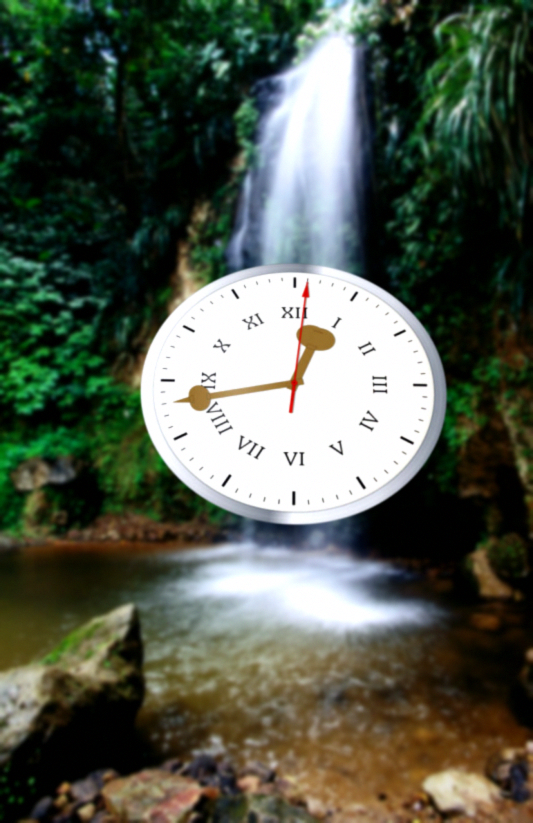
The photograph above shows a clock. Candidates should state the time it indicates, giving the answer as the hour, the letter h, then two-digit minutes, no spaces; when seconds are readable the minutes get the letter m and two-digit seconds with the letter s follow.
12h43m01s
